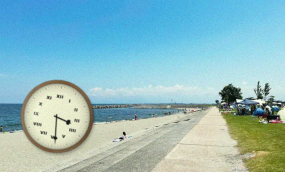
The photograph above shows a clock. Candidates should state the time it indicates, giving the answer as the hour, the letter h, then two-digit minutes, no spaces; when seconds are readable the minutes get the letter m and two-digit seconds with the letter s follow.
3h29
